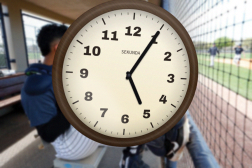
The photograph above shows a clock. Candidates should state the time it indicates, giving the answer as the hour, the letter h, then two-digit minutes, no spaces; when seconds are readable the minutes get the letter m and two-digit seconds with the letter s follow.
5h05
